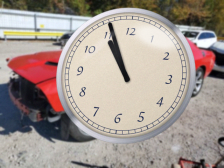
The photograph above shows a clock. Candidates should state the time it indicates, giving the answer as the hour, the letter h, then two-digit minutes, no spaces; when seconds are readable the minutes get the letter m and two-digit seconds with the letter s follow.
10h56
